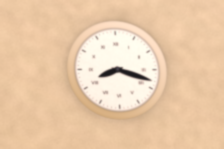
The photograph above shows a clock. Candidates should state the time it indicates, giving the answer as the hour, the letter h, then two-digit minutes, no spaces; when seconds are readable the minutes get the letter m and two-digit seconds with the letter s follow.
8h18
